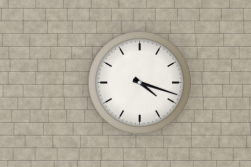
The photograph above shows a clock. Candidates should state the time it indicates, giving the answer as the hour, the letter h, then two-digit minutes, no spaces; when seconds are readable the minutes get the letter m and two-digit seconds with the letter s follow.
4h18
